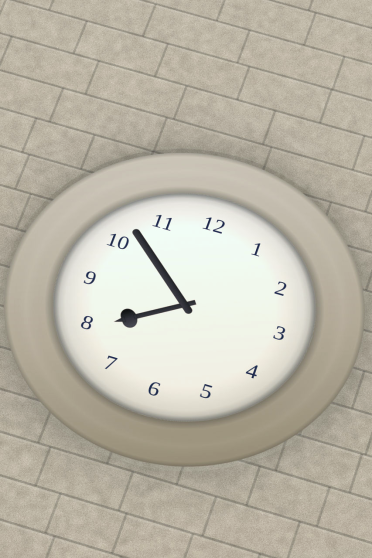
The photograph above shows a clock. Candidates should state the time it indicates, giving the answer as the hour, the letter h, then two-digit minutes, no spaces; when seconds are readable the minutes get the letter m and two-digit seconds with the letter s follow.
7h52
